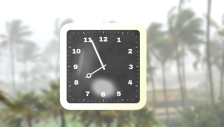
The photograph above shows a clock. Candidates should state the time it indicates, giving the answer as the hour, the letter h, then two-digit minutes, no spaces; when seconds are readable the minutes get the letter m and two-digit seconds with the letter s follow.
7h56
